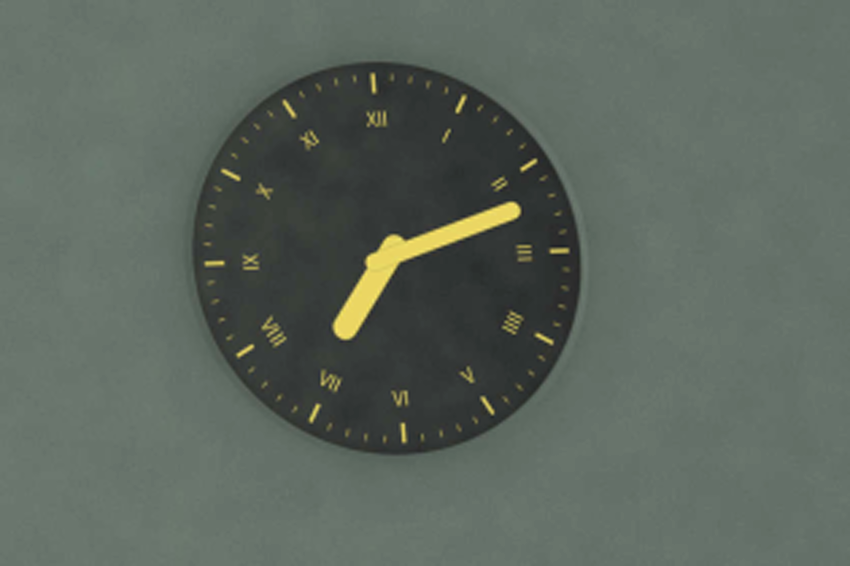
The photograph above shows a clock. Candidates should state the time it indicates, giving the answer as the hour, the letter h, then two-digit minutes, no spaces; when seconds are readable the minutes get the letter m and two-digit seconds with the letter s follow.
7h12
